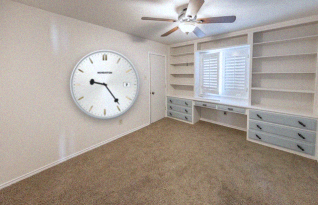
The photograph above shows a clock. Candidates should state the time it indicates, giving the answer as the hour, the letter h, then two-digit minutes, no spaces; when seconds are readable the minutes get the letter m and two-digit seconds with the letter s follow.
9h24
